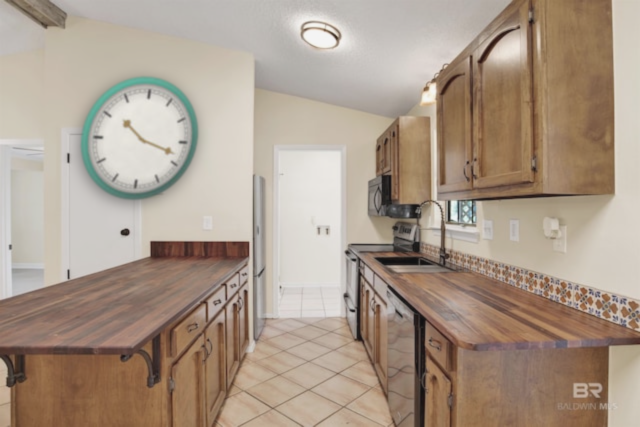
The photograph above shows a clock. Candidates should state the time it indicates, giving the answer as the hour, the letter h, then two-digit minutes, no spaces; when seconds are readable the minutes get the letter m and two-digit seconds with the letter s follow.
10h18
